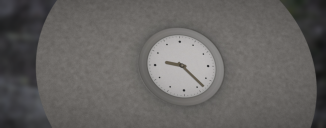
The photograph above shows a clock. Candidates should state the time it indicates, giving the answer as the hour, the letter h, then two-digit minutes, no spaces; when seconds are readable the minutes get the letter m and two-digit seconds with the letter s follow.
9h23
